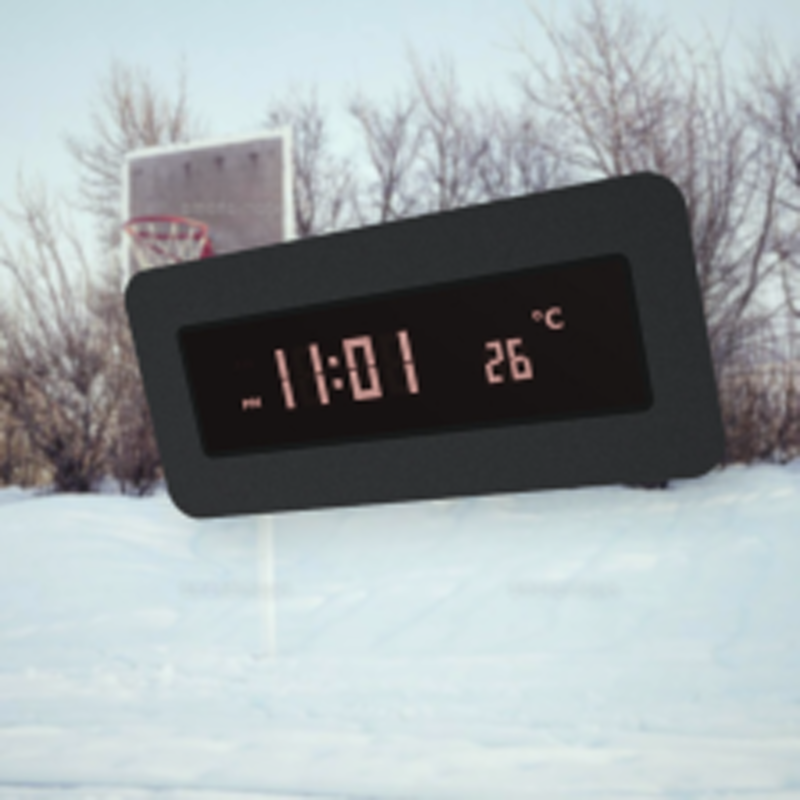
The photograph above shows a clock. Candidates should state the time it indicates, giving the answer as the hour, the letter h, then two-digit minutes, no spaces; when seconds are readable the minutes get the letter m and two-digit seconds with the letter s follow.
11h01
